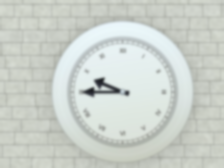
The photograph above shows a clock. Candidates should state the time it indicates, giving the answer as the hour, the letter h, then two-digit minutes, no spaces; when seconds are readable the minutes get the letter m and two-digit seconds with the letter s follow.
9h45
